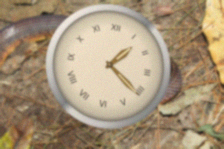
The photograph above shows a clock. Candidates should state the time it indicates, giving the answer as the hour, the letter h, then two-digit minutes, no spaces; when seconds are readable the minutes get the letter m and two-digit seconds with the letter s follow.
1h21
